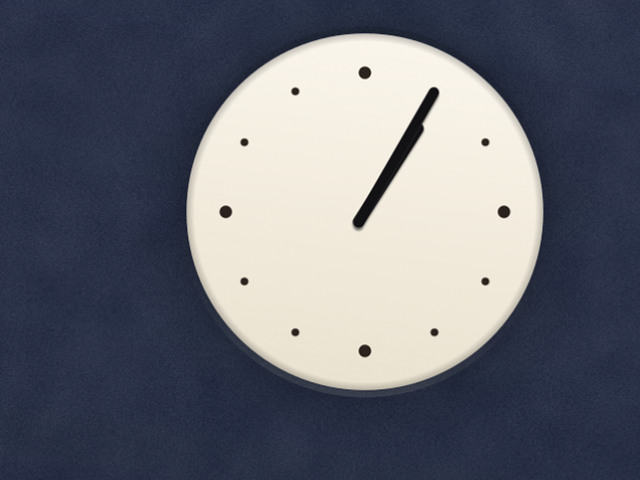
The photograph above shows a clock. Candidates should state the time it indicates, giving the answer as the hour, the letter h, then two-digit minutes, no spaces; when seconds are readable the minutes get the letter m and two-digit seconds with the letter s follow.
1h05
